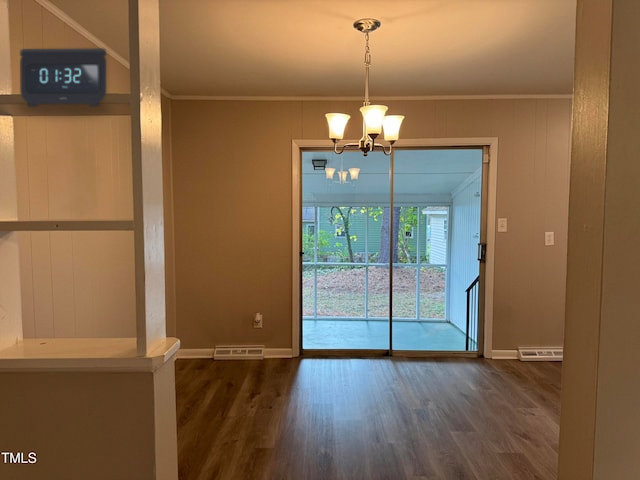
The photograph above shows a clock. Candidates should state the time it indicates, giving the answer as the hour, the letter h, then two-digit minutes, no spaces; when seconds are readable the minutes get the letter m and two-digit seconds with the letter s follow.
1h32
